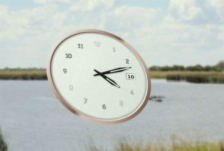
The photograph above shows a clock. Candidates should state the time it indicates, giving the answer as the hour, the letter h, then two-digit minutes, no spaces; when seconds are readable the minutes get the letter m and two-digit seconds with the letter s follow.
4h12
